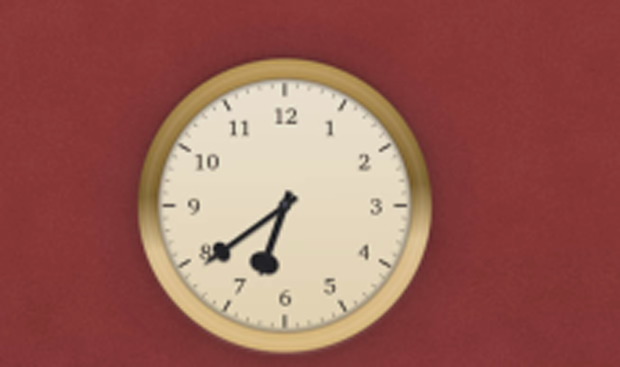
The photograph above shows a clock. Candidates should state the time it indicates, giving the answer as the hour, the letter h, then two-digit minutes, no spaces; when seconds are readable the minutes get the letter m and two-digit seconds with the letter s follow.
6h39
